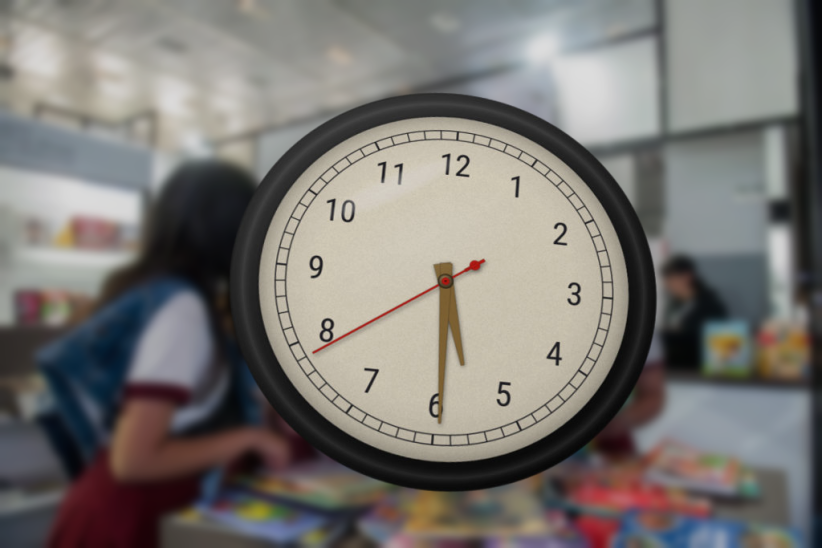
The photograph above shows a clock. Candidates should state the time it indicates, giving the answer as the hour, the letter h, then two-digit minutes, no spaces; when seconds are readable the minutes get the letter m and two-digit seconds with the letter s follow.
5h29m39s
